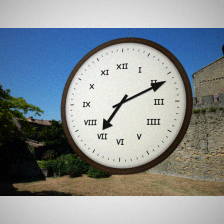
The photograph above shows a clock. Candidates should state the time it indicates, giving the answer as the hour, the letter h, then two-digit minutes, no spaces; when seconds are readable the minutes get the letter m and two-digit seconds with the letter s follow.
7h11
